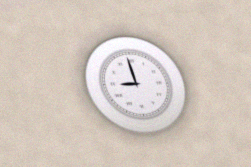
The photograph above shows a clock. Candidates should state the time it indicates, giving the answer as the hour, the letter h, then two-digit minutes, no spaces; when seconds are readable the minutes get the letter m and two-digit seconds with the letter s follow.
8h59
